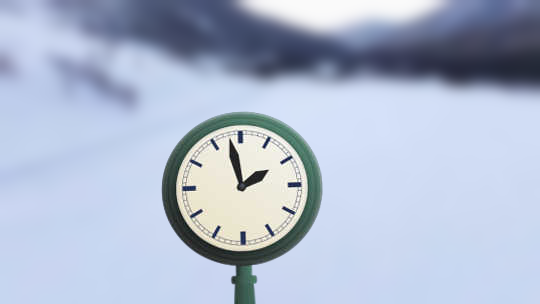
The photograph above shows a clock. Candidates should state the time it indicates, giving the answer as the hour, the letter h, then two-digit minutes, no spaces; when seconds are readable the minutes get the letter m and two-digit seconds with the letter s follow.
1h58
